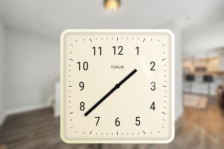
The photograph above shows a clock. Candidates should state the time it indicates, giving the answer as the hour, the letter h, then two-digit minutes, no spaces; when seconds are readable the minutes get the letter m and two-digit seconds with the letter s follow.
1h38
